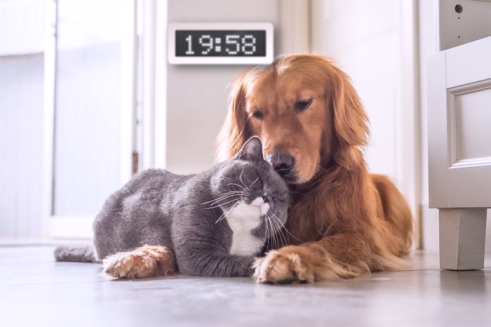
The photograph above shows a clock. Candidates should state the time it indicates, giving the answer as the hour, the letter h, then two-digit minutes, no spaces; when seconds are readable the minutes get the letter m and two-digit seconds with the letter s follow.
19h58
